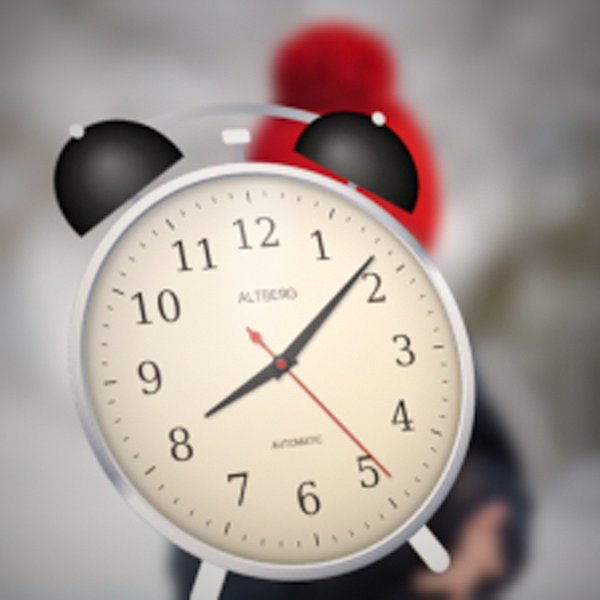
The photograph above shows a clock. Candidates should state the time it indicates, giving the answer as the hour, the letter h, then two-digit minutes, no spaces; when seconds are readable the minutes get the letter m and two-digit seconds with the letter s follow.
8h08m24s
